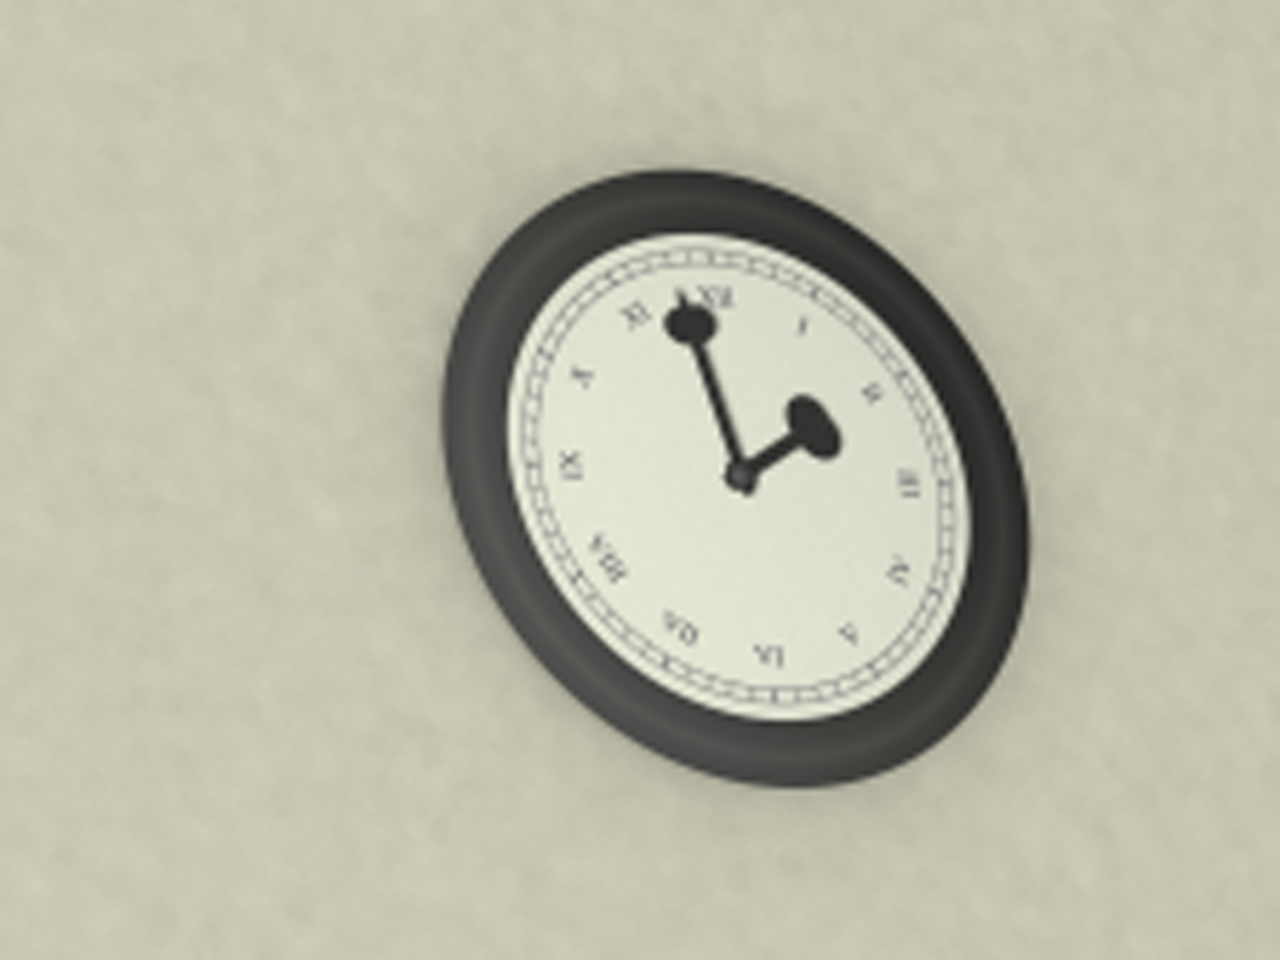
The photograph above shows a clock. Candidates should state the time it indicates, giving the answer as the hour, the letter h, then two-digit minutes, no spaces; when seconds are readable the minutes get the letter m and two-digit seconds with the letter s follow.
1h58
